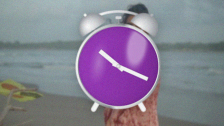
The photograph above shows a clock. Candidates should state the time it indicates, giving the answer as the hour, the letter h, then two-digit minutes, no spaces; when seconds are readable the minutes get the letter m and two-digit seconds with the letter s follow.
10h19
